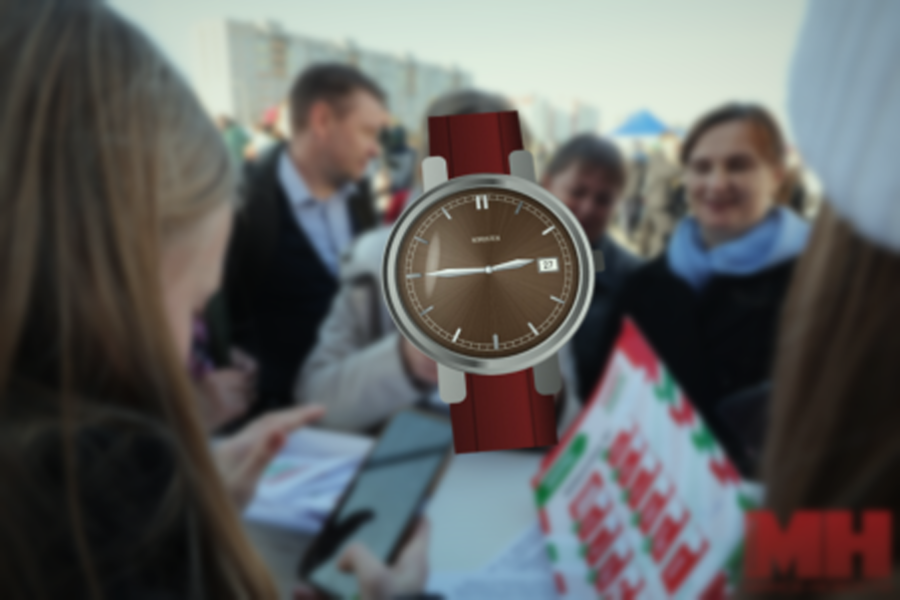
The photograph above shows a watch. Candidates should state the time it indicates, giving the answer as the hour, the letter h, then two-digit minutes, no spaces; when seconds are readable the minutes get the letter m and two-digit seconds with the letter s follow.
2h45
